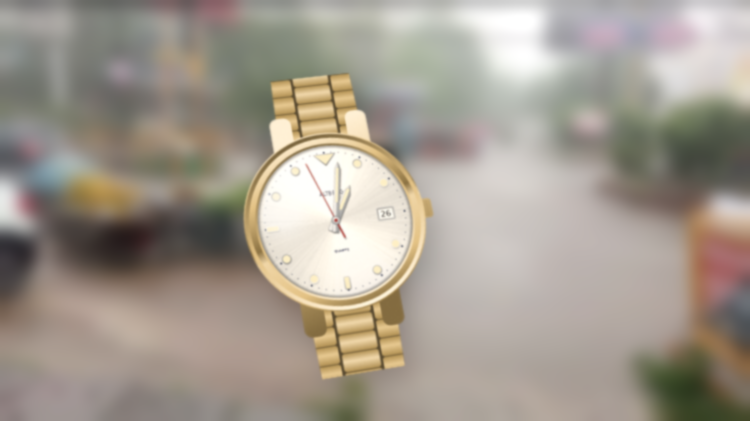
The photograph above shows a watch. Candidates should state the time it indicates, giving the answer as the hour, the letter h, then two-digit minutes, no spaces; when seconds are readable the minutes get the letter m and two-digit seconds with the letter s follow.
1h01m57s
